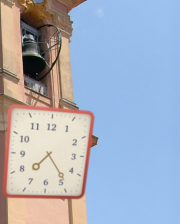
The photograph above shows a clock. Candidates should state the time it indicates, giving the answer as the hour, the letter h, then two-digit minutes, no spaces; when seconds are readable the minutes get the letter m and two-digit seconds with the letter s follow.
7h24
